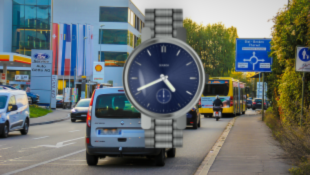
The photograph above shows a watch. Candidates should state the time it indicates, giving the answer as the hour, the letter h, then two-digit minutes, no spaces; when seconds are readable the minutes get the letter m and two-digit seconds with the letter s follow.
4h41
